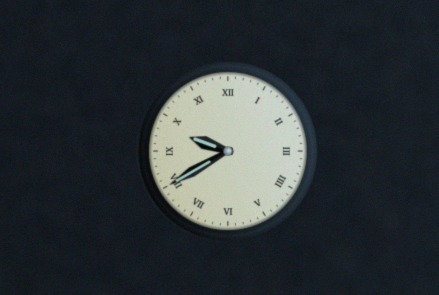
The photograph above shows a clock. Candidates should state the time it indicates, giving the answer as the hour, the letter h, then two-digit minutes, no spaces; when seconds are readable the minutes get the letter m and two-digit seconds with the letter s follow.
9h40
